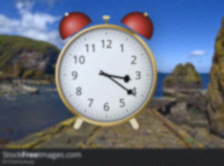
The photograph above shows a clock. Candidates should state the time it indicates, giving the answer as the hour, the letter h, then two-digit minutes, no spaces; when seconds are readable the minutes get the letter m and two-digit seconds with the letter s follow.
3h21
